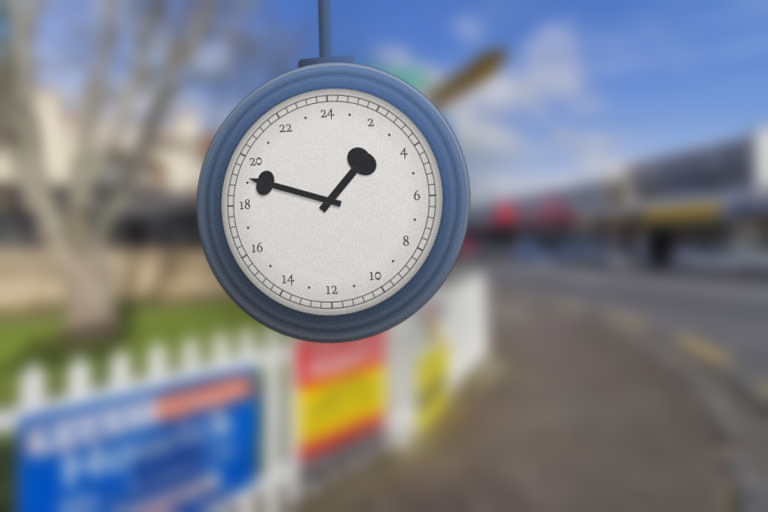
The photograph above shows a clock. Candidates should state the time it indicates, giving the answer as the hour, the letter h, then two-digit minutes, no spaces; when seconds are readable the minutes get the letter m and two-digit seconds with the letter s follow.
2h48
